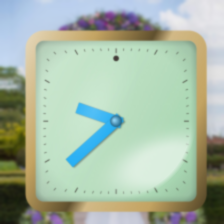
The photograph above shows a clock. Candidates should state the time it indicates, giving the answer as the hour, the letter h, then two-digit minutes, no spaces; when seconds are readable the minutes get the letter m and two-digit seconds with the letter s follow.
9h38
